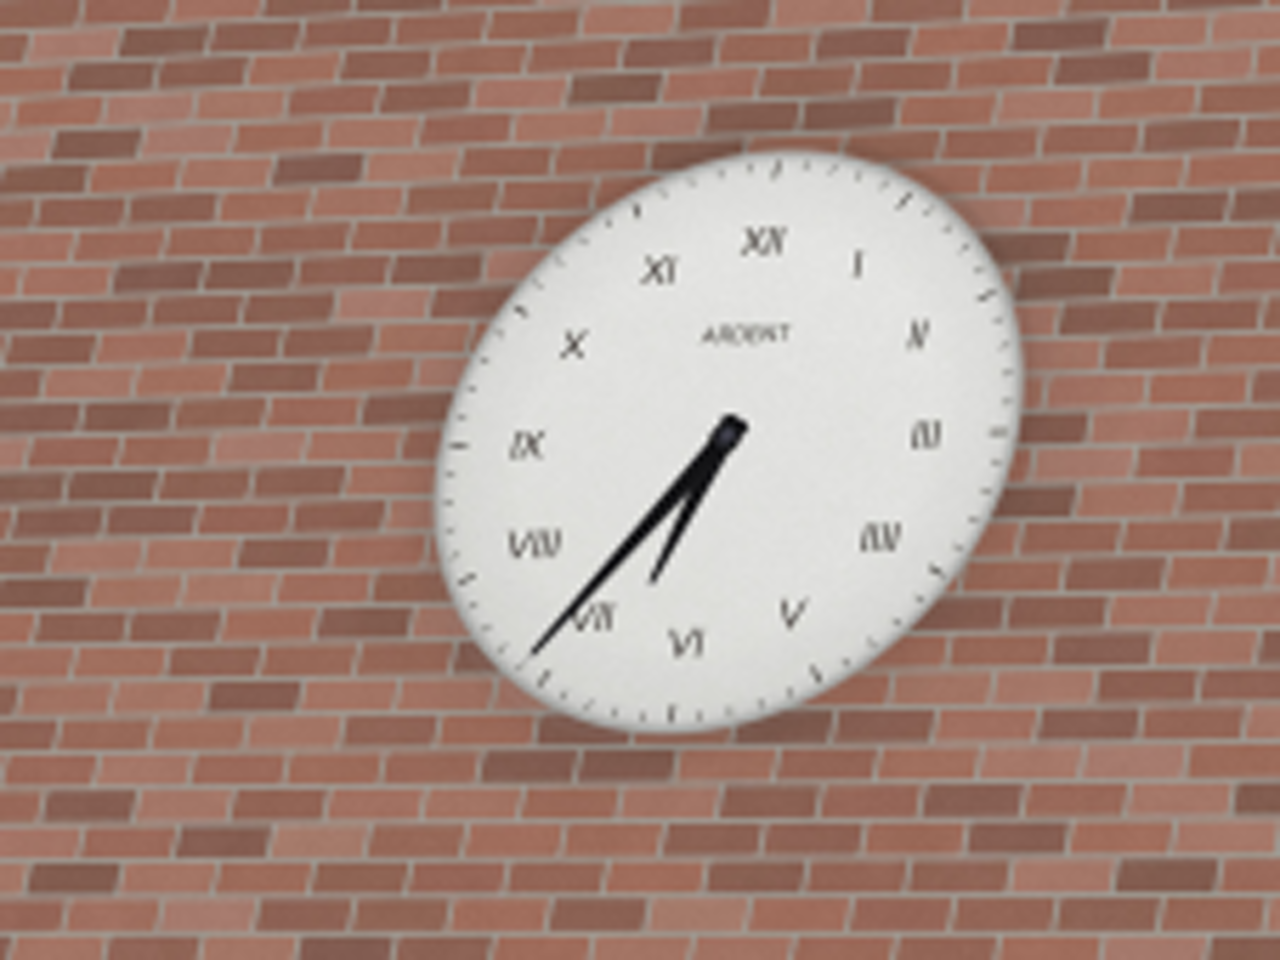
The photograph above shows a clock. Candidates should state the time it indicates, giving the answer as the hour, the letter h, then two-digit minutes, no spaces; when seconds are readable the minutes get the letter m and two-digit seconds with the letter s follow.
6h36
